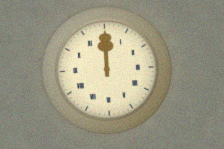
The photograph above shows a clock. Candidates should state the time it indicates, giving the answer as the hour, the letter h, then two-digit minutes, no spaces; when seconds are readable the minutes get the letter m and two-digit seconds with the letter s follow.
12h00
